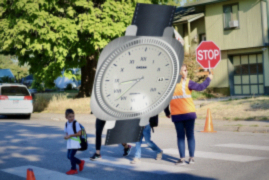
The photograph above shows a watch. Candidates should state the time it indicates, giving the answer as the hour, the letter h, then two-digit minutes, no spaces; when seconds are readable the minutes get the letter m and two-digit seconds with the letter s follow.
8h37
